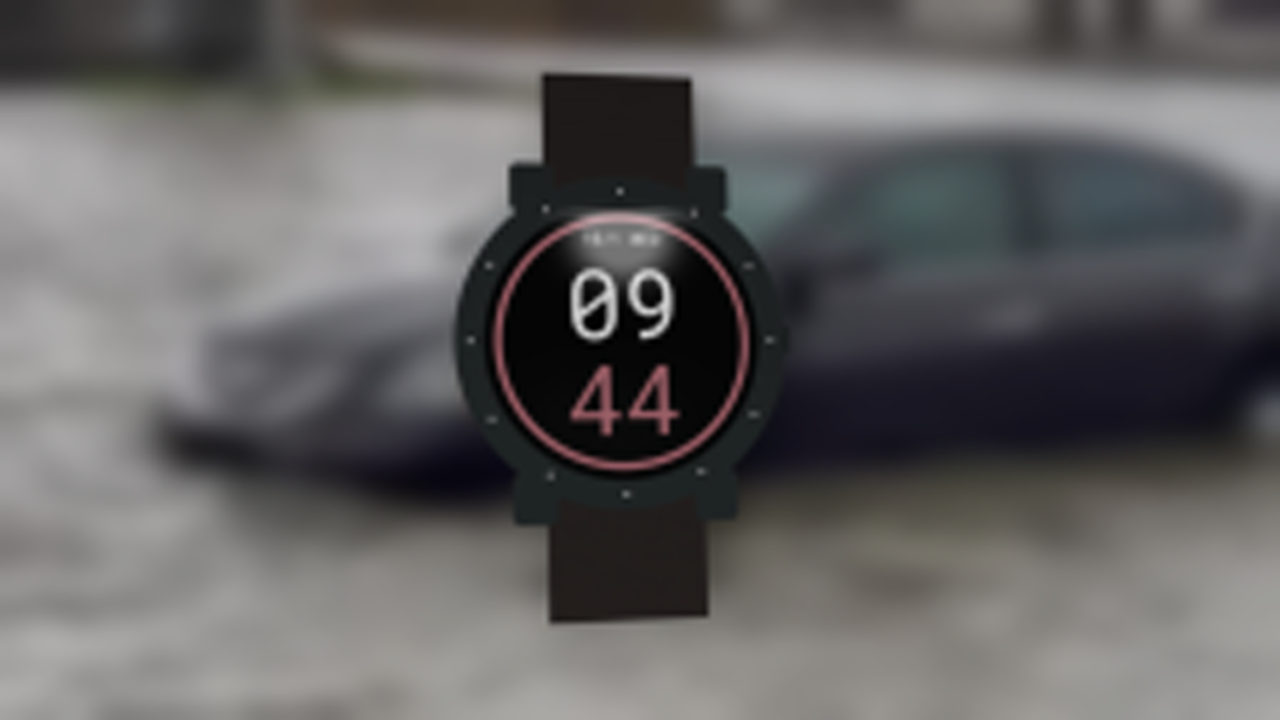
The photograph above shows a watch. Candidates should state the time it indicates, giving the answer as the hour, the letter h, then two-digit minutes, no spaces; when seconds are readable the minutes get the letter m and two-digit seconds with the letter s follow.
9h44
